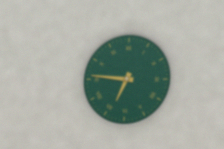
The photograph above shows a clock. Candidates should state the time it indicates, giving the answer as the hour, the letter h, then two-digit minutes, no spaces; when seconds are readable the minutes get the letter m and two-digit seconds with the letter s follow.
6h46
